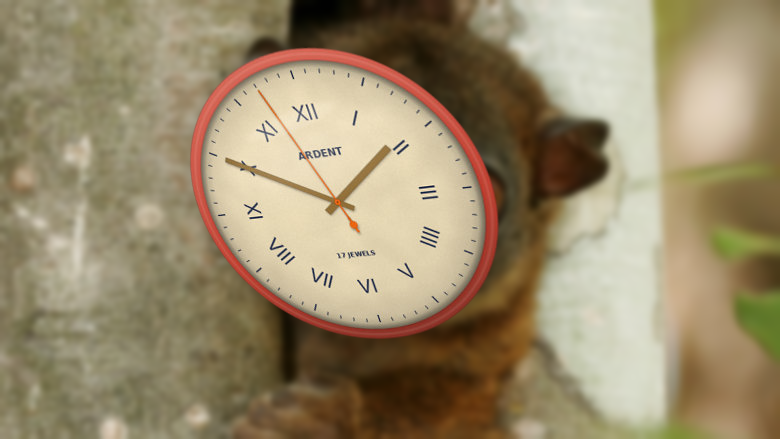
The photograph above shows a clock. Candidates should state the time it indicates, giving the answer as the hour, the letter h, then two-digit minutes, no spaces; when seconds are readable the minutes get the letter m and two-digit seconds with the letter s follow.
1h49m57s
